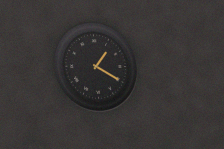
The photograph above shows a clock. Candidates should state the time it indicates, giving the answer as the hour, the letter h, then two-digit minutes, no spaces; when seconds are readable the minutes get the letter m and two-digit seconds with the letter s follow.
1h20
